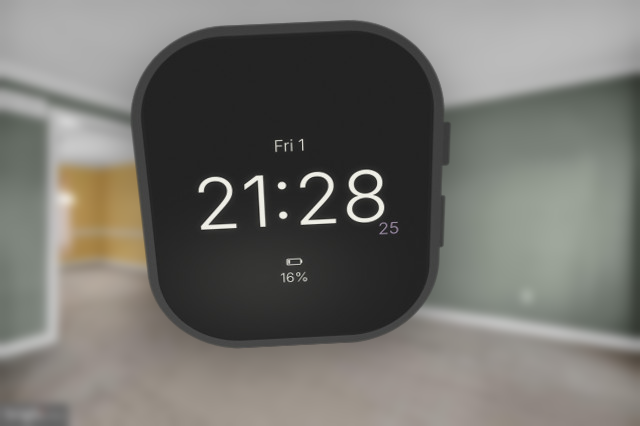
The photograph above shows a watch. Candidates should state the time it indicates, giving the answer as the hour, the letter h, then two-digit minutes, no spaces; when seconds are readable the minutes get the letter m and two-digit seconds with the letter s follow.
21h28m25s
